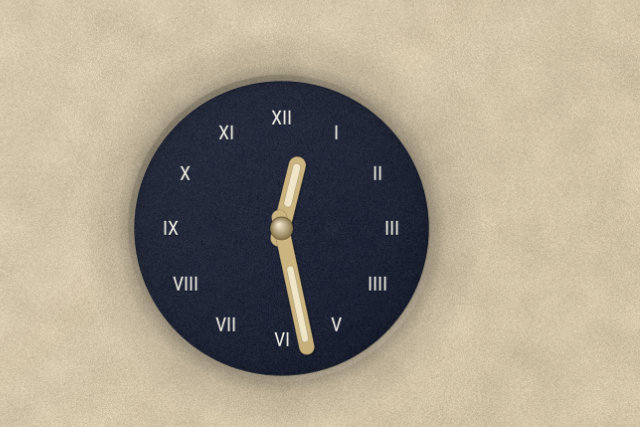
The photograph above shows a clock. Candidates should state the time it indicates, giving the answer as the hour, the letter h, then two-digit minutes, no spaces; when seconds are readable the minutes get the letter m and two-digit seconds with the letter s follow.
12h28
